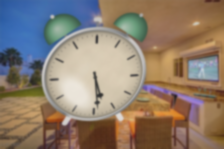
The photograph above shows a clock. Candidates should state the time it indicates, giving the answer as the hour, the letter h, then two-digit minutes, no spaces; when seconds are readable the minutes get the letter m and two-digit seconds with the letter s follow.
5h29
